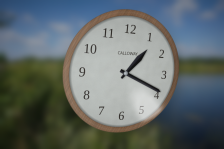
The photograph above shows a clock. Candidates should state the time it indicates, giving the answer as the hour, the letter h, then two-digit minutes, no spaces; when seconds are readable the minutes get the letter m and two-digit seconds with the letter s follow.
1h19
